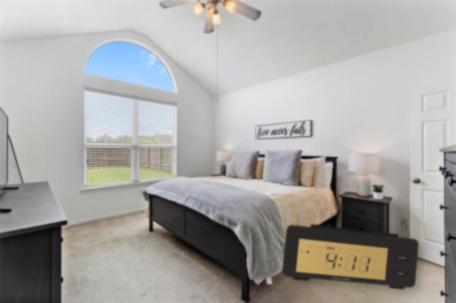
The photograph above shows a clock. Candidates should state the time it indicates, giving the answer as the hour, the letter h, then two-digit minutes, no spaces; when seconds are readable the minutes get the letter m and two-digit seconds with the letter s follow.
4h11
